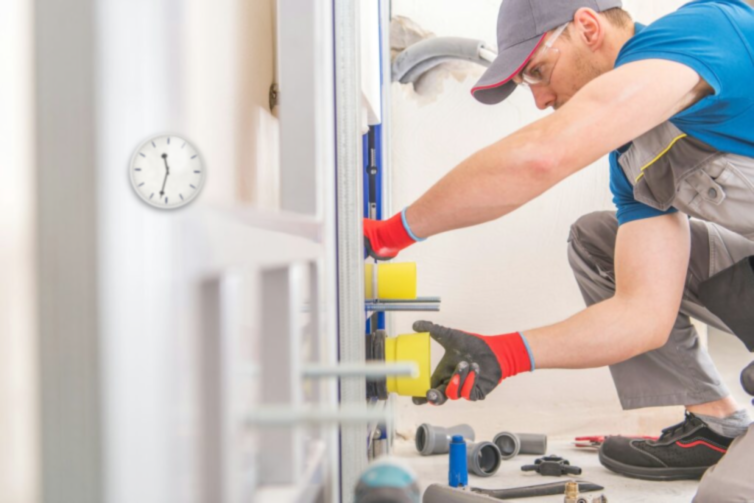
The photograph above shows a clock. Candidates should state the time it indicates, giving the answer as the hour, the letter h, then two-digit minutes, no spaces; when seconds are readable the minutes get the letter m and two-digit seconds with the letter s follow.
11h32
